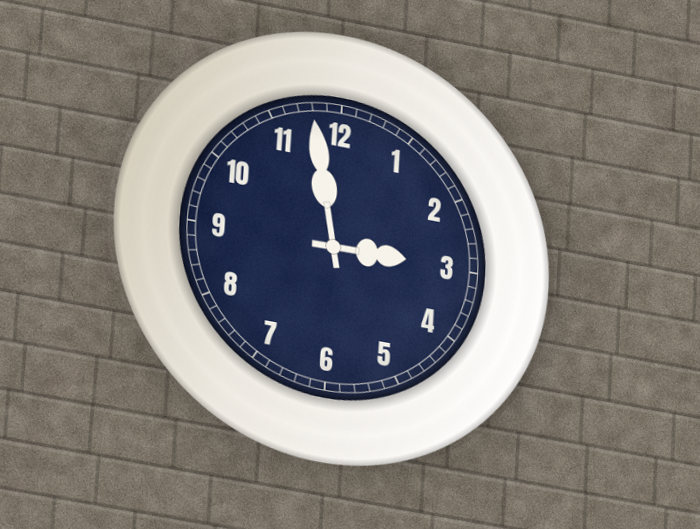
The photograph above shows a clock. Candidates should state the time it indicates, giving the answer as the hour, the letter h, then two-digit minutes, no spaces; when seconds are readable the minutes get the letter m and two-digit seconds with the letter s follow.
2h58
